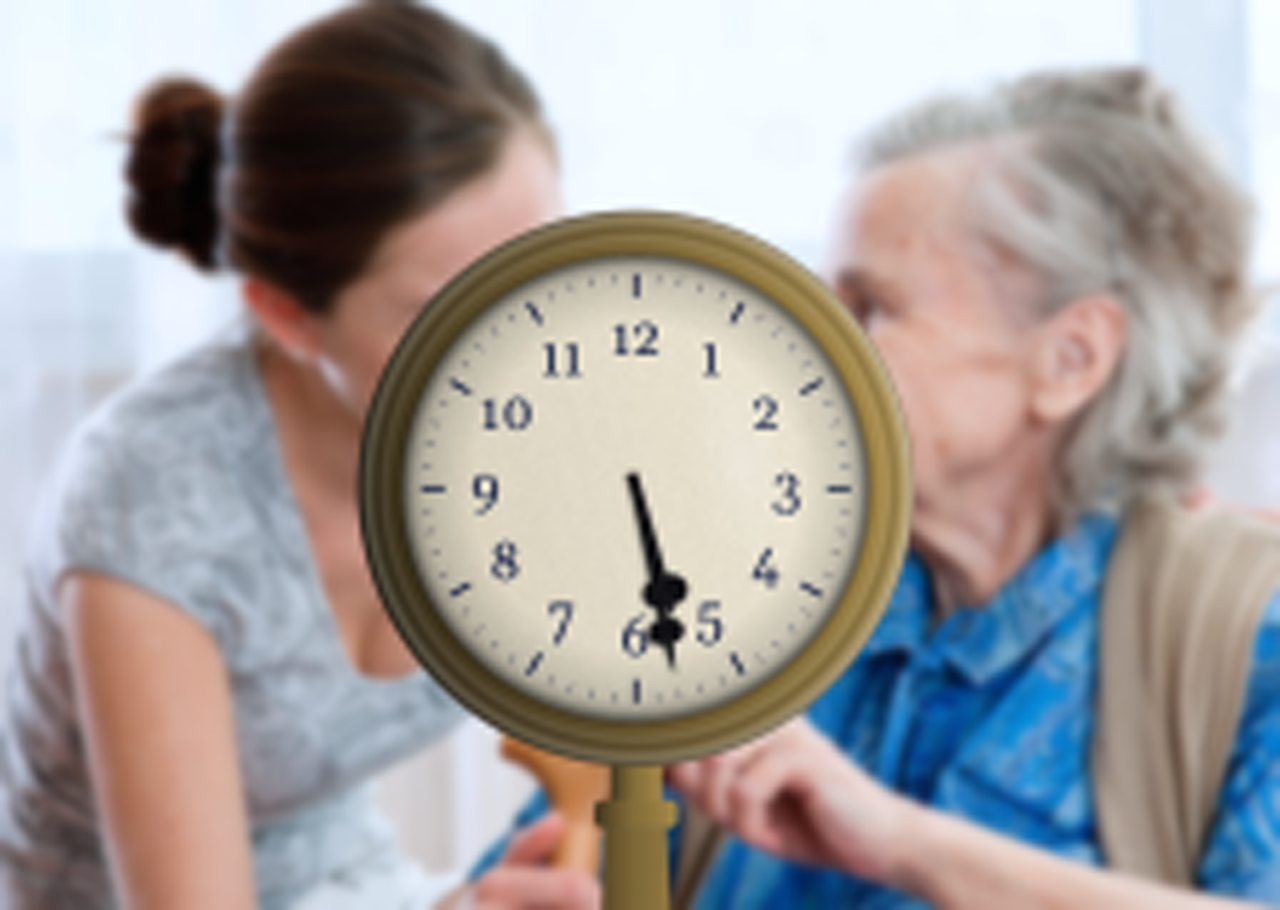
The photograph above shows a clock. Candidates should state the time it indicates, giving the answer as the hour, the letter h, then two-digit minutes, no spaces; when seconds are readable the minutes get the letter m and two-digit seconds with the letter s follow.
5h28
